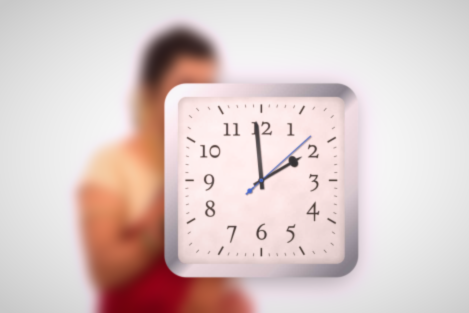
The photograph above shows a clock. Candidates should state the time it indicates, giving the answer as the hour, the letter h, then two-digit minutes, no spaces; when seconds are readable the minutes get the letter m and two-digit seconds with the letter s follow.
1h59m08s
